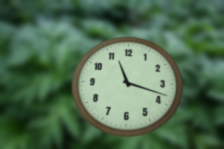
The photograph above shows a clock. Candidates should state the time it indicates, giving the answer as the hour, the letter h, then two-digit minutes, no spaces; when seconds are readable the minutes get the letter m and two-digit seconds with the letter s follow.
11h18
